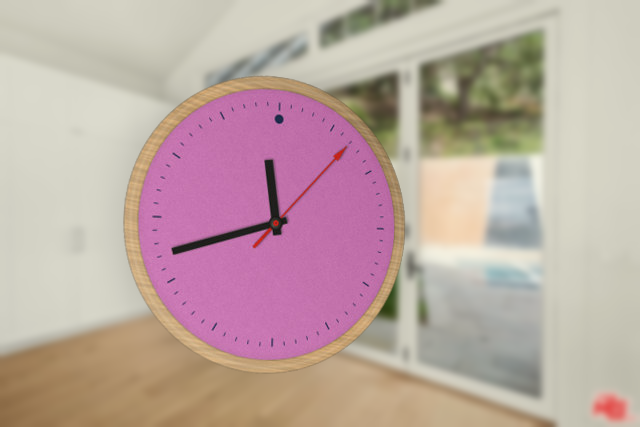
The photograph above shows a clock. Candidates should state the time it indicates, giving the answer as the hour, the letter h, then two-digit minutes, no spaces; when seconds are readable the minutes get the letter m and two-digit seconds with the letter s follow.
11h42m07s
